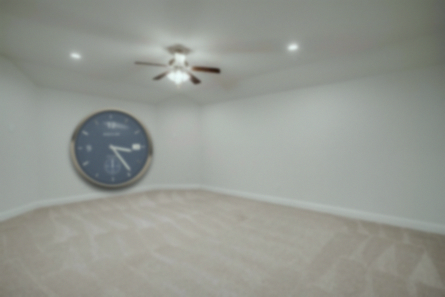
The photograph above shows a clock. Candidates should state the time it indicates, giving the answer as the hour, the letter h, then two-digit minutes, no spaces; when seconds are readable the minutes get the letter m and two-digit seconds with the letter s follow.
3h24
